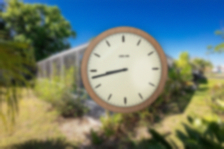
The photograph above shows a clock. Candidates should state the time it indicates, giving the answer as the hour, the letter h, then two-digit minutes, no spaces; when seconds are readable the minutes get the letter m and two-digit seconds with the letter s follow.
8h43
